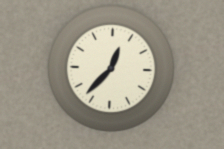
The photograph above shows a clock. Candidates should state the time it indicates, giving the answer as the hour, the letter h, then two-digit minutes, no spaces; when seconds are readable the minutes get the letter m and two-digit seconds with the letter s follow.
12h37
